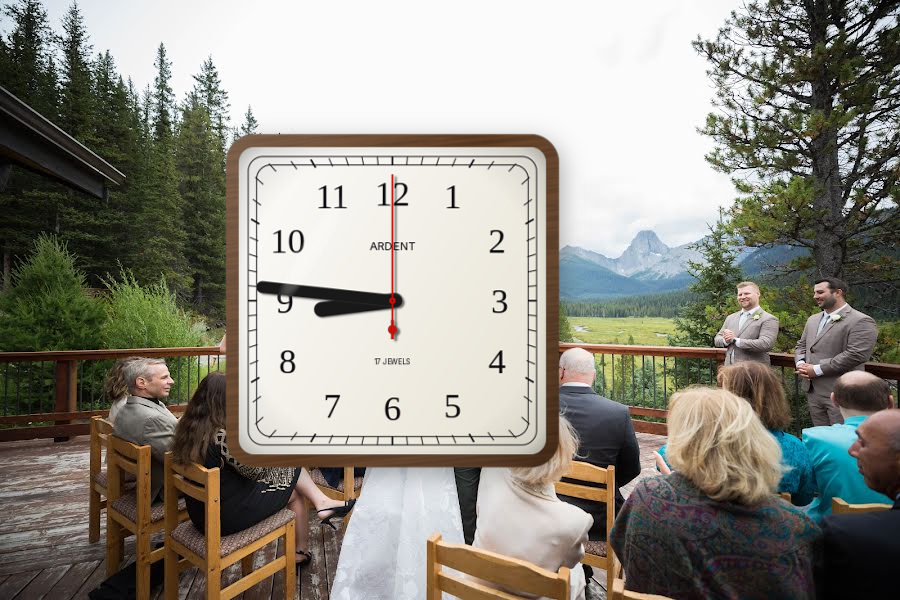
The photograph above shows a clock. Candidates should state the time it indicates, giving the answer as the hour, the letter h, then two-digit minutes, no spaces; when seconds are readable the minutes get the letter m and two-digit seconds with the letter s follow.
8h46m00s
